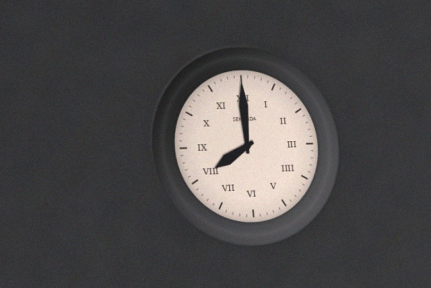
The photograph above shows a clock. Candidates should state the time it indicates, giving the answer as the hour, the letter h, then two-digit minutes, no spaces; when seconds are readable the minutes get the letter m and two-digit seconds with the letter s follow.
8h00
